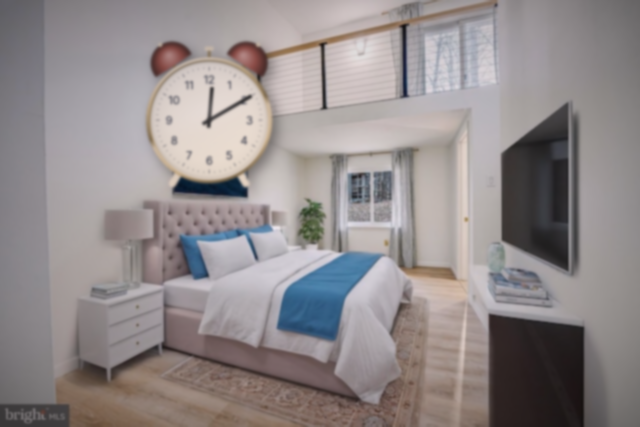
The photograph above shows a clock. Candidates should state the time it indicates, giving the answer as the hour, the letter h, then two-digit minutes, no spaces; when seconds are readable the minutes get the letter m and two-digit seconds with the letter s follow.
12h10
